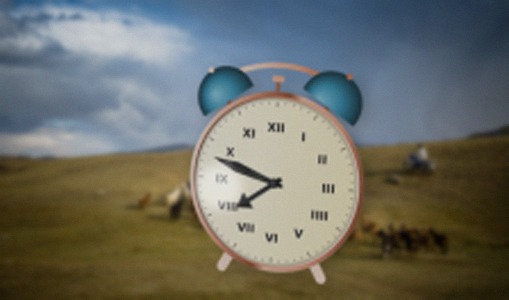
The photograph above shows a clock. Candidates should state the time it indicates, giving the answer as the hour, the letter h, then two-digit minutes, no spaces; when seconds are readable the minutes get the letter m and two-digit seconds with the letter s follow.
7h48
